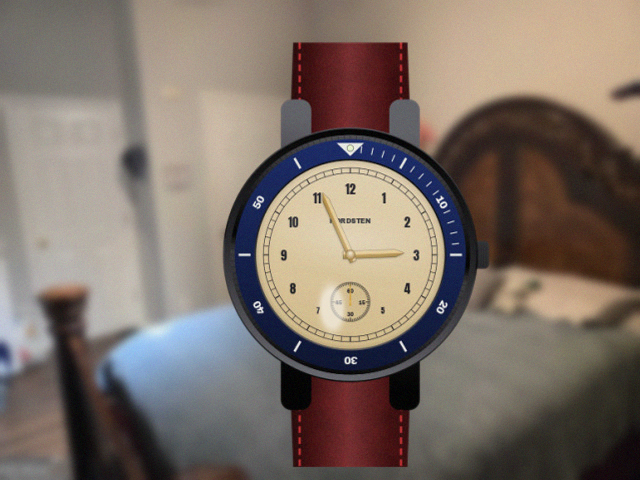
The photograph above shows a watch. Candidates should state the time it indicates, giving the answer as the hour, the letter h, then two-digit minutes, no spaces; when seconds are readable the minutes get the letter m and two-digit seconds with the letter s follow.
2h56
